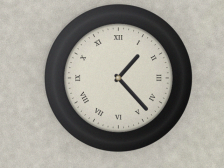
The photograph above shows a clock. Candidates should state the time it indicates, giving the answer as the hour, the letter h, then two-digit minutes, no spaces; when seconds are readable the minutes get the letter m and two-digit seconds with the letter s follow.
1h23
